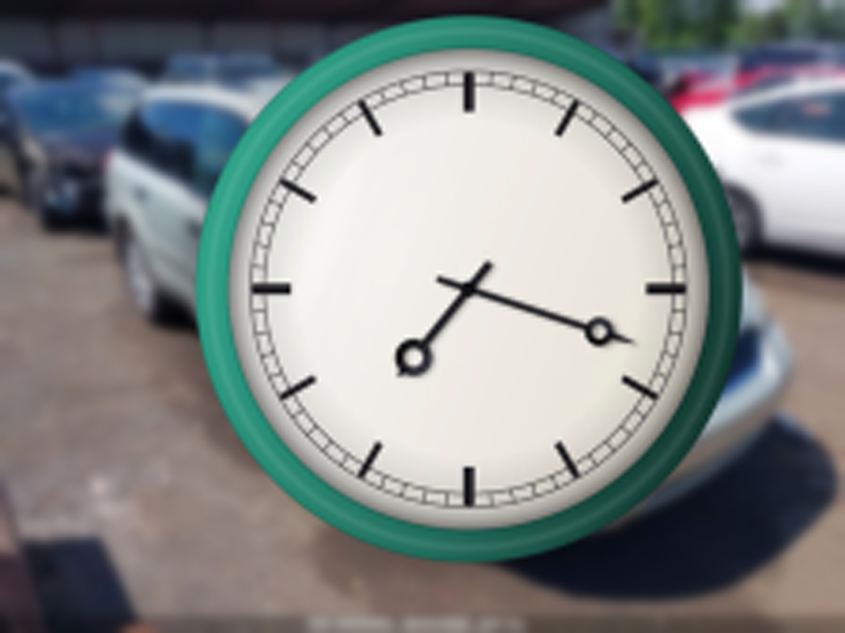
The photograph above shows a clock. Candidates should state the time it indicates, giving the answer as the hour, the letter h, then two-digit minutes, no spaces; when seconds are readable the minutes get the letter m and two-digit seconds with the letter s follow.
7h18
